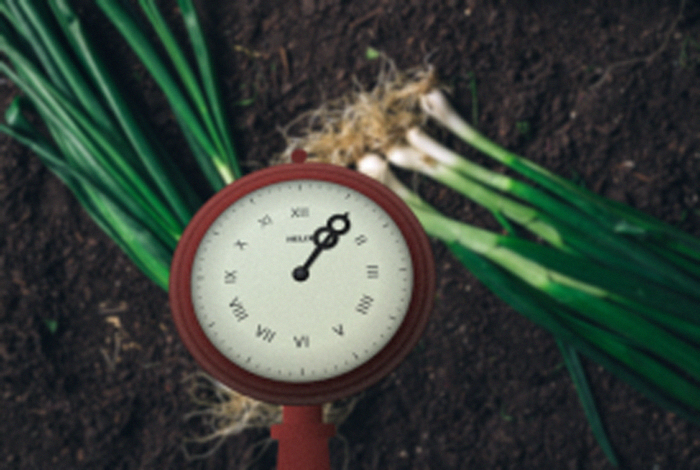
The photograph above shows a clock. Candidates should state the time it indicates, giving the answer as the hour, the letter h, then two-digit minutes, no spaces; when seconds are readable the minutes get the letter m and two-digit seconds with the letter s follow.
1h06
